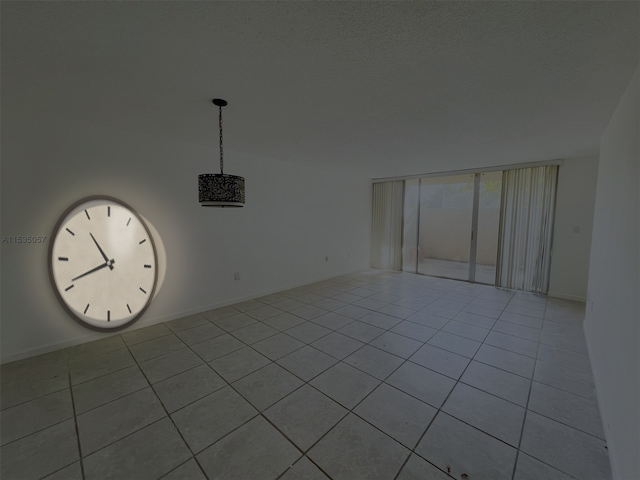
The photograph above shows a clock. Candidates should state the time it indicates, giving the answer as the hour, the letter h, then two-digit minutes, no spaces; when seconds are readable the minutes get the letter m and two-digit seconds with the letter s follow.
10h41
